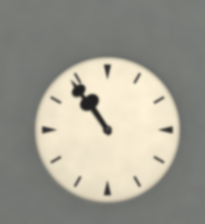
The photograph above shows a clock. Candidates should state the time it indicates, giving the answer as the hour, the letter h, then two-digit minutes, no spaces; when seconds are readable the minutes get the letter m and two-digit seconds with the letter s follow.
10h54
